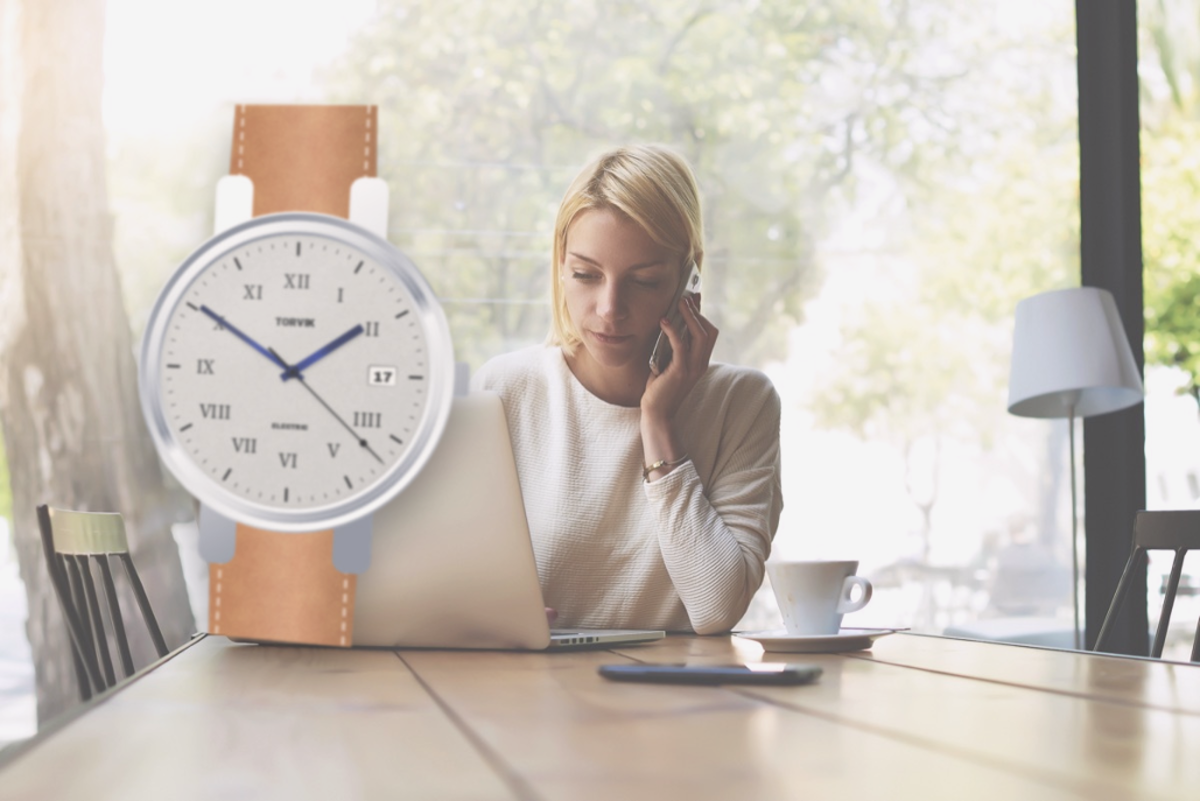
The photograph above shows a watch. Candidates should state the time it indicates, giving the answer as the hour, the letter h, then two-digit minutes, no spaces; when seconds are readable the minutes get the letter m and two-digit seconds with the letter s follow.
1h50m22s
